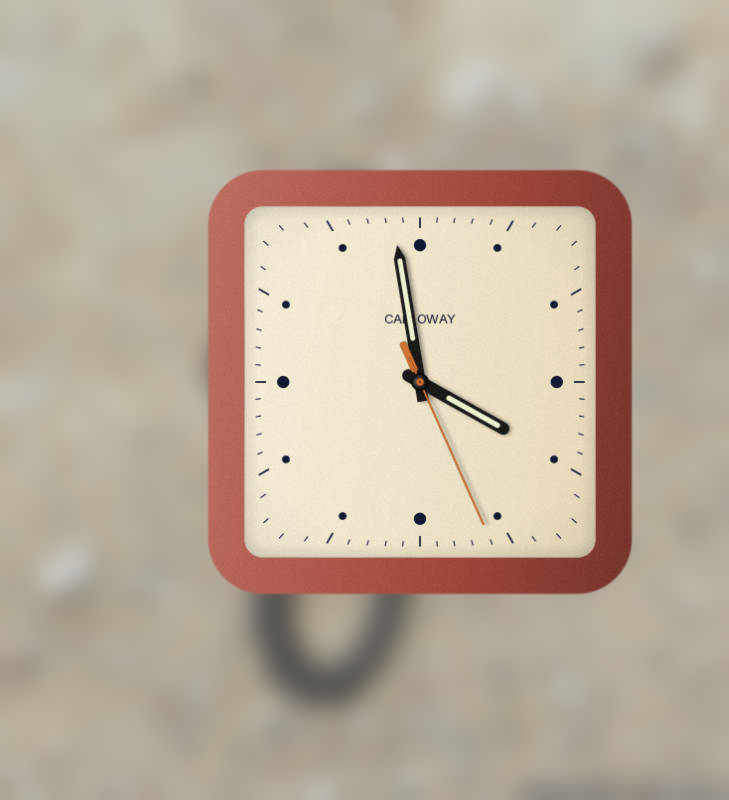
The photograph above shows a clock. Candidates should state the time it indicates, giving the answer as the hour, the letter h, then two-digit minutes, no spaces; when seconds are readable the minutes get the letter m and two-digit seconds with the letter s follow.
3h58m26s
